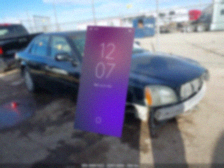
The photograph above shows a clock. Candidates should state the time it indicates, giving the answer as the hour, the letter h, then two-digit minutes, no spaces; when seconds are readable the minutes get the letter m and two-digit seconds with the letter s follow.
12h07
